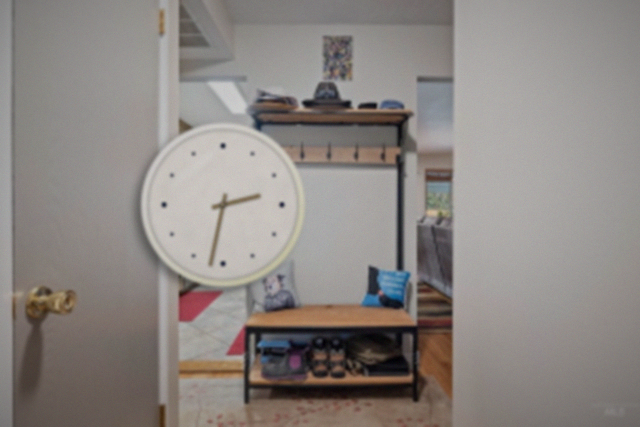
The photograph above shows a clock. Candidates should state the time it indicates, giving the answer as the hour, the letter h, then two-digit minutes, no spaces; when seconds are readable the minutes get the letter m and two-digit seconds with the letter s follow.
2h32
